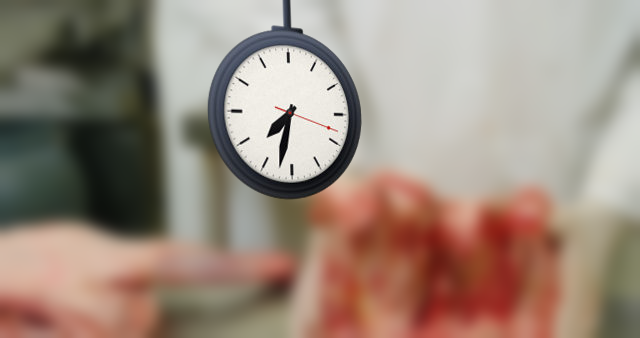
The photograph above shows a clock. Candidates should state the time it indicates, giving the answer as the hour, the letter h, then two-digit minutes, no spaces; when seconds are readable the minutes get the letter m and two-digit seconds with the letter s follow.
7h32m18s
